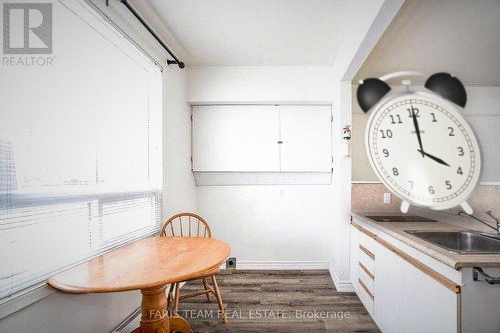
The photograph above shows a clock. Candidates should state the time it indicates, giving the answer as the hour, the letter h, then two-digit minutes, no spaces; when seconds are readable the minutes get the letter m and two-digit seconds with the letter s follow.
4h00
